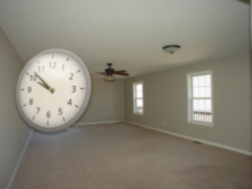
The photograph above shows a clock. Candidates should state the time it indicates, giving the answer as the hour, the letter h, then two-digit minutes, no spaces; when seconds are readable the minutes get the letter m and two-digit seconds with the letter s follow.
9h52
